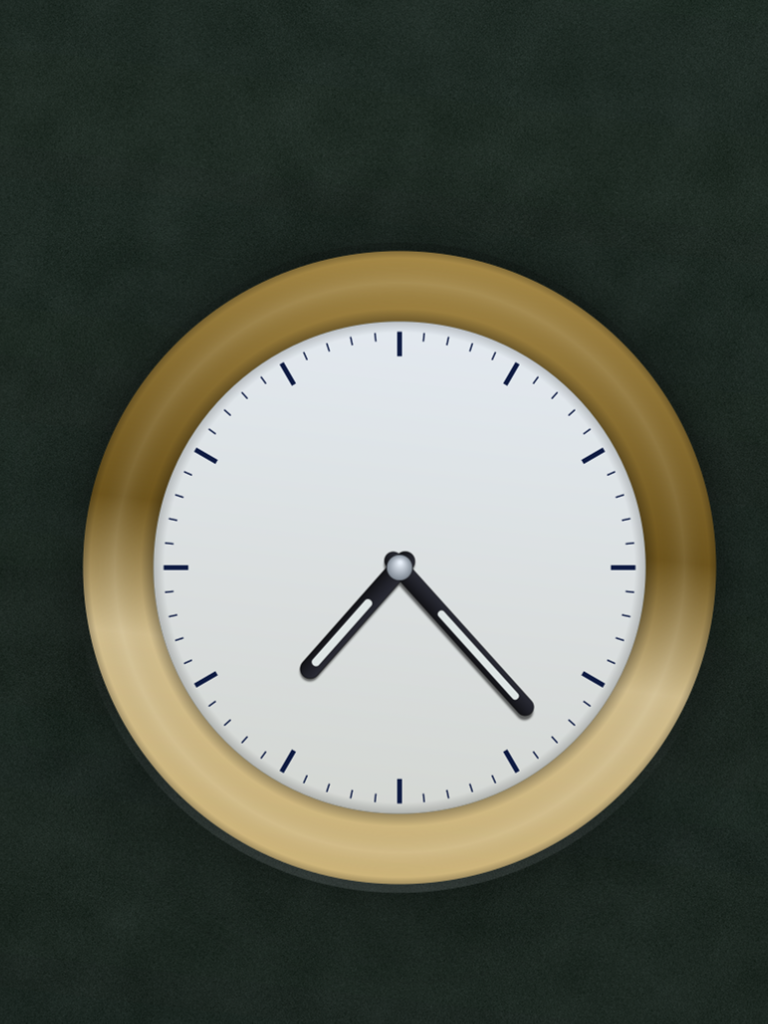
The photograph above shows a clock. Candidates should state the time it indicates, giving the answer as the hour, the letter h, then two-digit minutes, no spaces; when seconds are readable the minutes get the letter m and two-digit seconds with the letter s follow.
7h23
